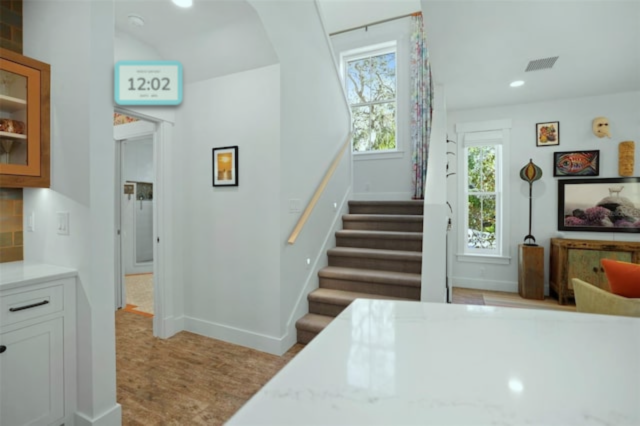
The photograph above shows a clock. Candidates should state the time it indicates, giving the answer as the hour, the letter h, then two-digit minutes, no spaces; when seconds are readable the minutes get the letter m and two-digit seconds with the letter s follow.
12h02
